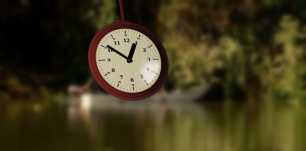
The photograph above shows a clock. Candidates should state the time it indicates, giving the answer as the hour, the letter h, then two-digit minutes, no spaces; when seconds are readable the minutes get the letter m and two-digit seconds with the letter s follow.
12h51
